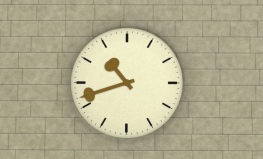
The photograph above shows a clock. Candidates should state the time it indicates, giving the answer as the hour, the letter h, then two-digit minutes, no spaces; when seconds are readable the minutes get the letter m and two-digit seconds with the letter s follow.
10h42
